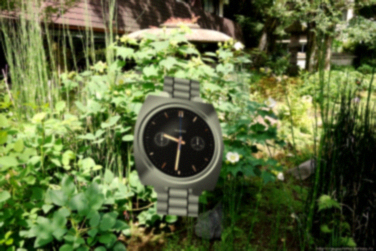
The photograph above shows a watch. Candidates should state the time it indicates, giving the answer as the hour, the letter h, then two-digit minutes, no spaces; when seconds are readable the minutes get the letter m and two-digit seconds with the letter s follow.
9h31
